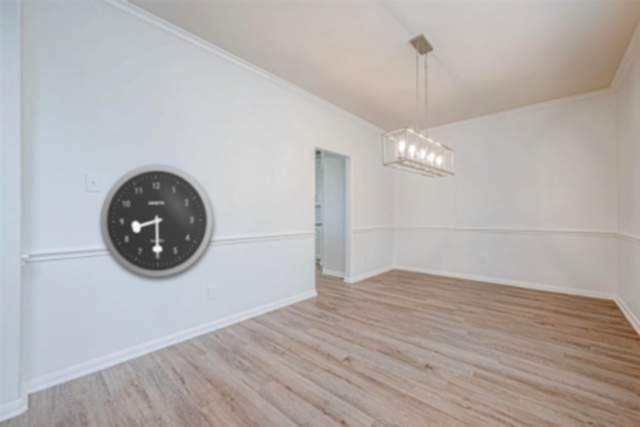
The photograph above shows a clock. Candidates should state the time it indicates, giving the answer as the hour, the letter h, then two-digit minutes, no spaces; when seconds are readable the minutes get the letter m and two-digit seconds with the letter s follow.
8h30
